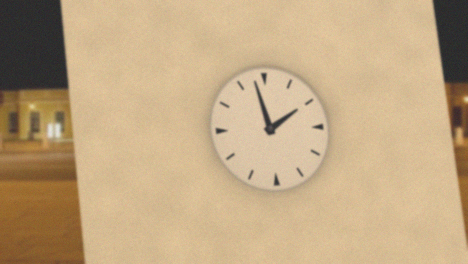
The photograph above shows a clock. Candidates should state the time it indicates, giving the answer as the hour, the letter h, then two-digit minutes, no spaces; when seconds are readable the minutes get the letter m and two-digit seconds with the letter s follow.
1h58
